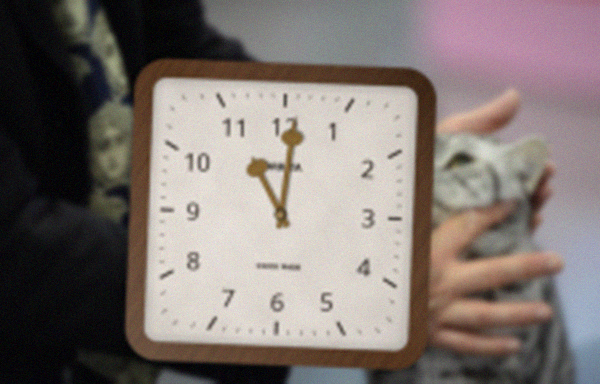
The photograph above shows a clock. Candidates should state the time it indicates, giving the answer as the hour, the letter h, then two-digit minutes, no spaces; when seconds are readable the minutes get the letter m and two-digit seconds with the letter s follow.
11h01
